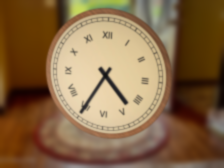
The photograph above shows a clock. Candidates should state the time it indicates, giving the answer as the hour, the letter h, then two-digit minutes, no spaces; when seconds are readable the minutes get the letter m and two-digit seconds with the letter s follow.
4h35
